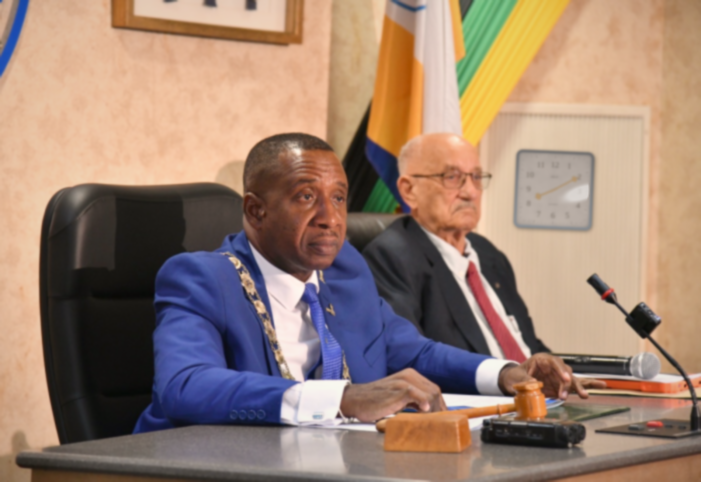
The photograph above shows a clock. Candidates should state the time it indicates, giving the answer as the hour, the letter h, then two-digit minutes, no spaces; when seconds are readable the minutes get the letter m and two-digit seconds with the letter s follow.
8h10
